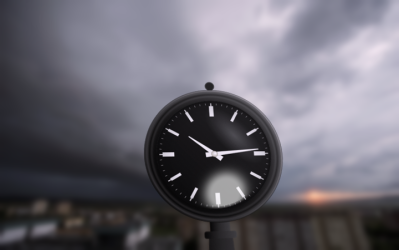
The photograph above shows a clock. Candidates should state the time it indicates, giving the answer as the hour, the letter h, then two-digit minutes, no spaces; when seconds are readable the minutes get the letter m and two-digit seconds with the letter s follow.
10h14
